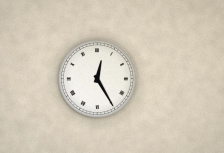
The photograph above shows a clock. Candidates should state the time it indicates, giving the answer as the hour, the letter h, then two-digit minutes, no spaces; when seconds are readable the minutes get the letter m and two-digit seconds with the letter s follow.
12h25
